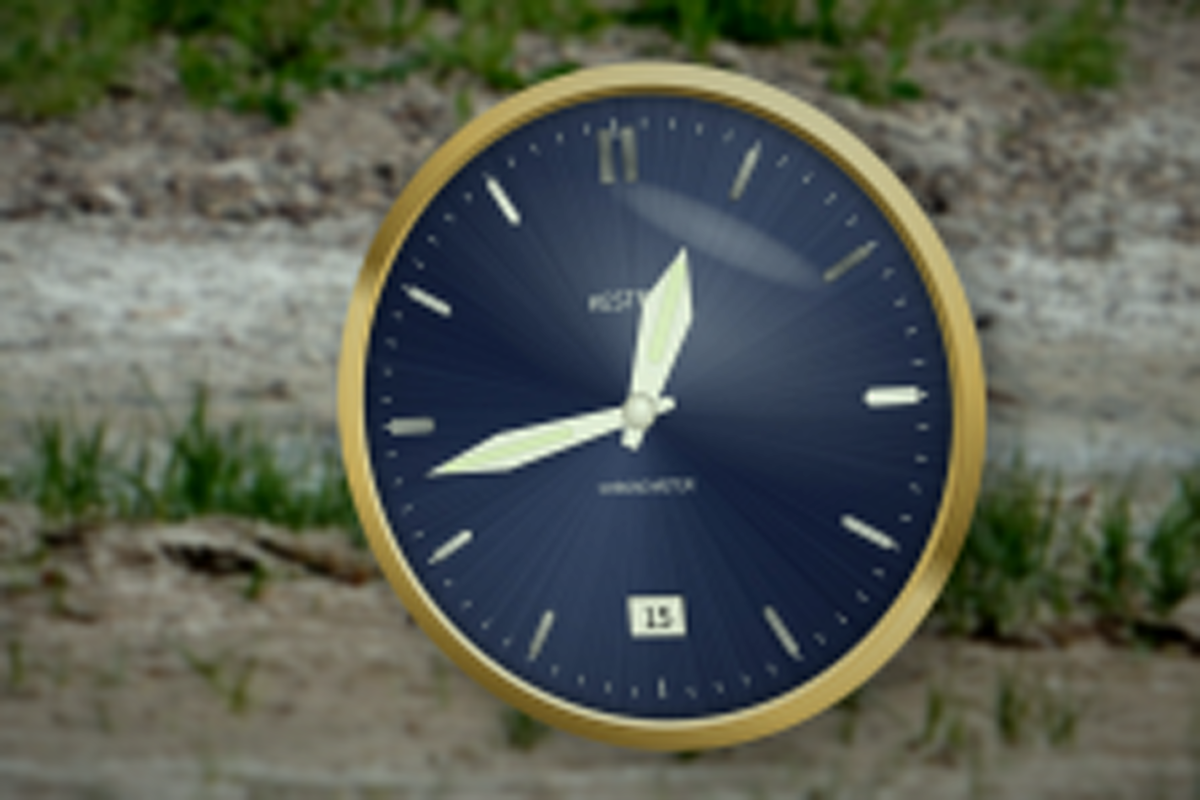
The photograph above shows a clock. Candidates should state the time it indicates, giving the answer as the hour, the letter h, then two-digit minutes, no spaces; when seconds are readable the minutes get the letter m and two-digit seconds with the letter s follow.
12h43
